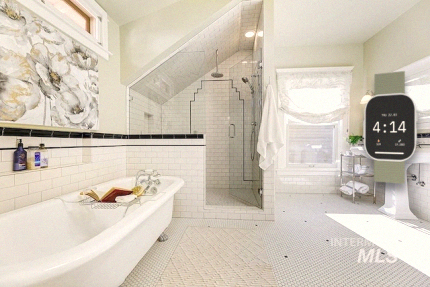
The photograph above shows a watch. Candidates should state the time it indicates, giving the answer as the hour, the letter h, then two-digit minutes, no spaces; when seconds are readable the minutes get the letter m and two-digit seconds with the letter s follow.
4h14
